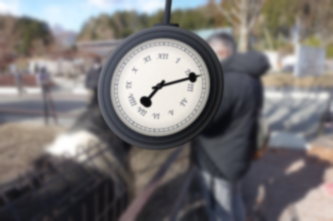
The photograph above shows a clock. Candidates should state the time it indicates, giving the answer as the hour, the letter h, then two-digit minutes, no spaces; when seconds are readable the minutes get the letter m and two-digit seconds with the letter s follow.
7h12
